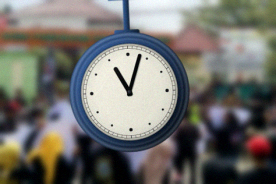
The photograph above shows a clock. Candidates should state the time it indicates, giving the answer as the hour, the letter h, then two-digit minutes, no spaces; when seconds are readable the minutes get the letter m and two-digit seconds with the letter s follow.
11h03
